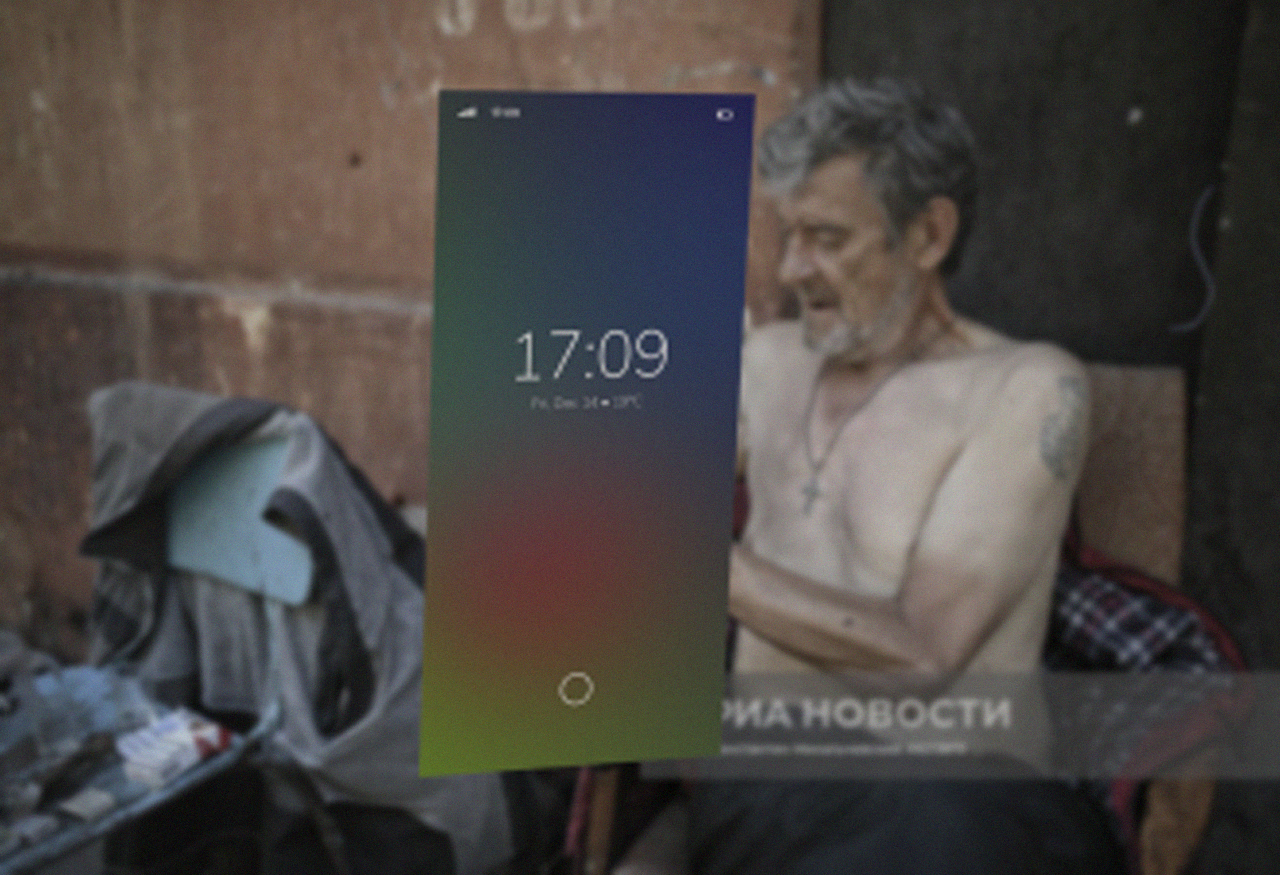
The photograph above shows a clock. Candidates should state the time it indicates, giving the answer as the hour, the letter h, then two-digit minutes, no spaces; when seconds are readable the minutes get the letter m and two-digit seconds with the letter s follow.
17h09
